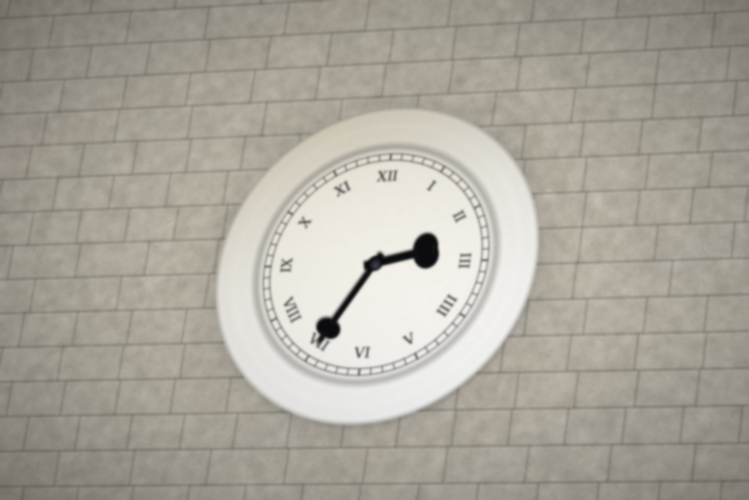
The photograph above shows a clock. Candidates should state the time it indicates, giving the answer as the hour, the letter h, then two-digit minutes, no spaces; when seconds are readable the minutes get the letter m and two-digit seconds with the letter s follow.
2h35
